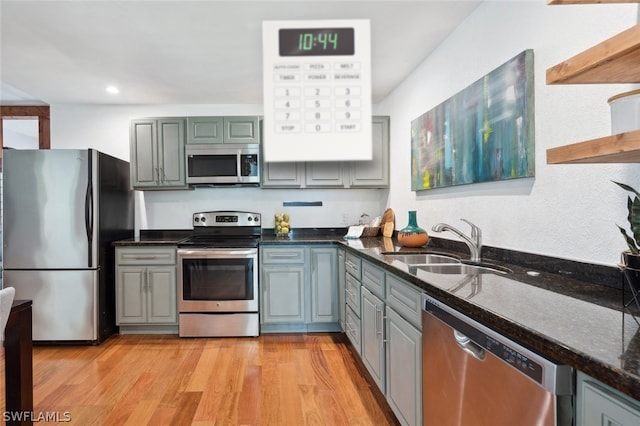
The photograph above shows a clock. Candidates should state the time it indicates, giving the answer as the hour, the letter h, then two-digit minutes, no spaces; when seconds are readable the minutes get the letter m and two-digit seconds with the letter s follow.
10h44
